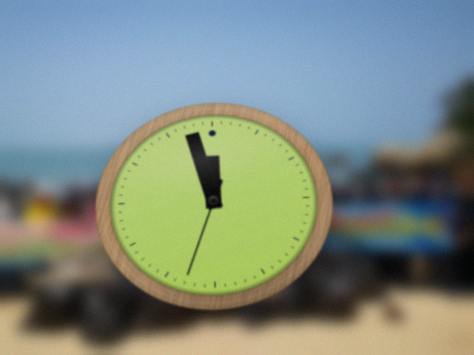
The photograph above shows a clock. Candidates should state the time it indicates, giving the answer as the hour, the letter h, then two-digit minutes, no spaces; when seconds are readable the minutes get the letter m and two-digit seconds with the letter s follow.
11h57m33s
